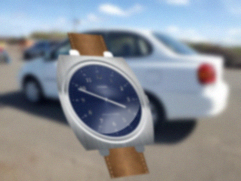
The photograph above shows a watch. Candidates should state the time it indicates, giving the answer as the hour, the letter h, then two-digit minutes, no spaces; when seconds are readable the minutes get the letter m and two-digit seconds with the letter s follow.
3h49
